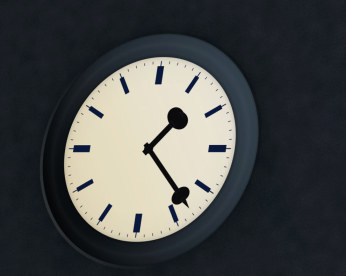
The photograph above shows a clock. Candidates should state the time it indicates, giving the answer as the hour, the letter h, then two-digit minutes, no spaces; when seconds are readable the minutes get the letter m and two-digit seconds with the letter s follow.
1h23
